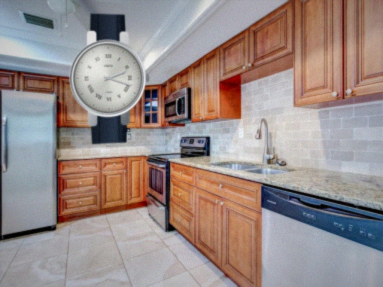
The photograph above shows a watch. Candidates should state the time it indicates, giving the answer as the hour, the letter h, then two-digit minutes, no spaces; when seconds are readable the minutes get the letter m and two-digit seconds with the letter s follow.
2h18
